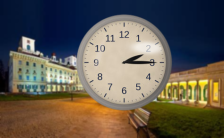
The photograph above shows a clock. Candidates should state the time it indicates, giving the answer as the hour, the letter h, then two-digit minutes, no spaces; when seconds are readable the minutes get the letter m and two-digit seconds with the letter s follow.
2h15
